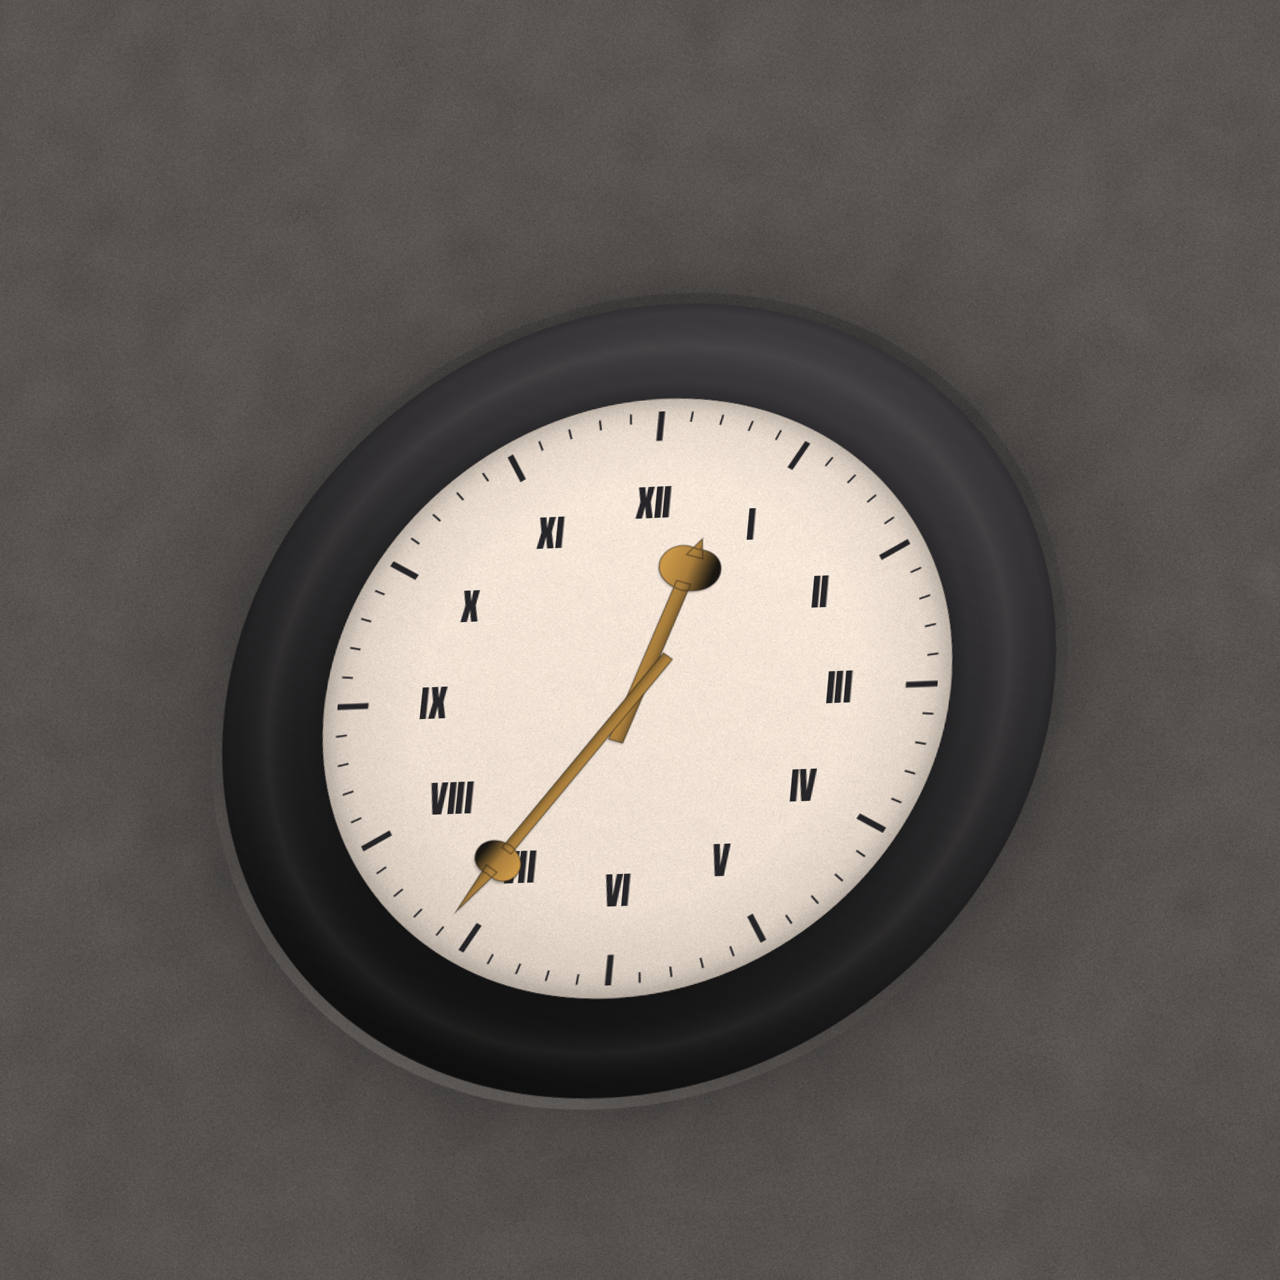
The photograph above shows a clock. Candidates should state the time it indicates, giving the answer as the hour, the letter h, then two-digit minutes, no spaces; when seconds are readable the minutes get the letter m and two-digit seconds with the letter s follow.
12h36
